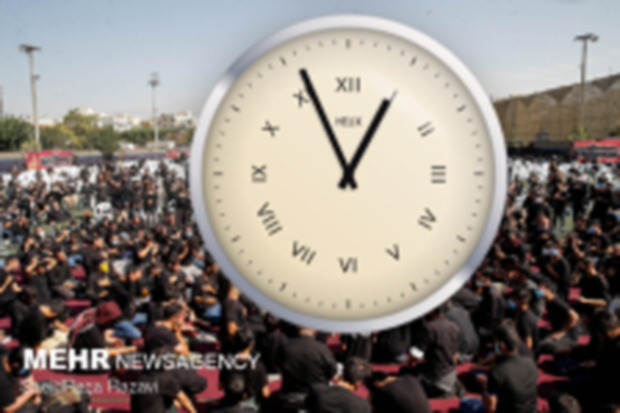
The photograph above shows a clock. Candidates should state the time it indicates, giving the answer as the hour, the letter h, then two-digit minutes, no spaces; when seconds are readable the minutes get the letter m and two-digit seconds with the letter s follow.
12h56
